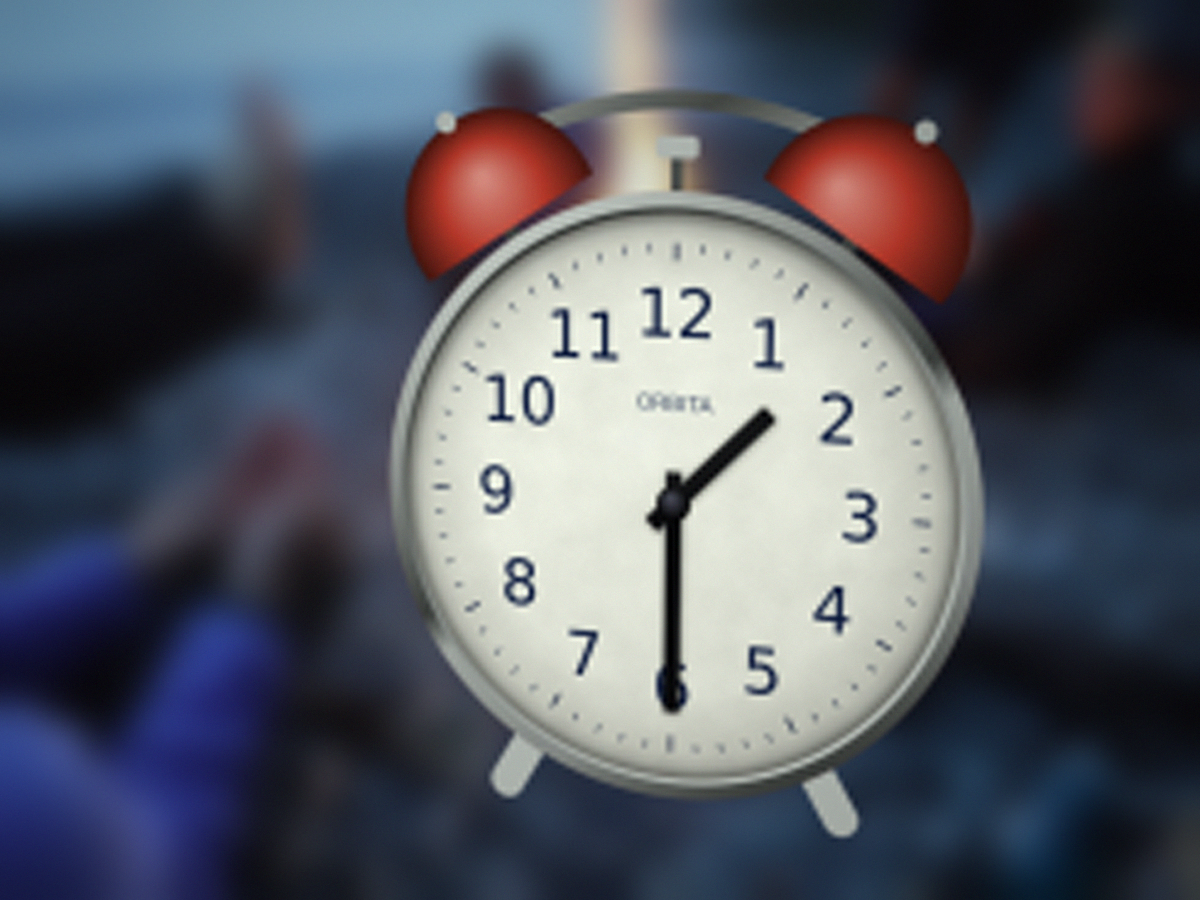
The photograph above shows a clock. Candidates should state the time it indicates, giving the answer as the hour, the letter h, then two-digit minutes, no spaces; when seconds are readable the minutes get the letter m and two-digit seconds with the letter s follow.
1h30
